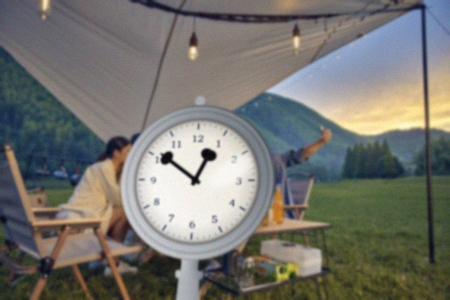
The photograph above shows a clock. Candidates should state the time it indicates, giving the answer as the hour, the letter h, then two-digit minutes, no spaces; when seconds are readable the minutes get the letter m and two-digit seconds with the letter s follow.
12h51
